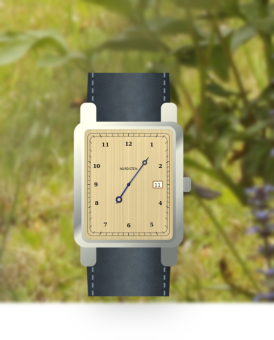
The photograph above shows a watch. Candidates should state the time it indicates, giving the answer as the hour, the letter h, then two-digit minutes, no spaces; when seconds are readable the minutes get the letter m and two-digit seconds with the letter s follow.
7h06
